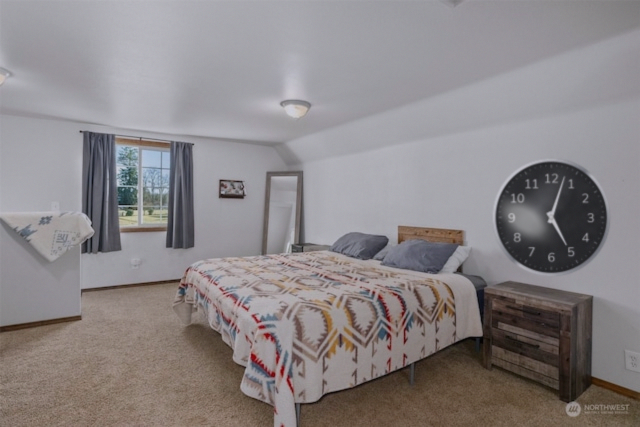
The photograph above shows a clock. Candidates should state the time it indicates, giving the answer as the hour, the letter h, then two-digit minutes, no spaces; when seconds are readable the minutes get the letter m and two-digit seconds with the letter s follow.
5h03
